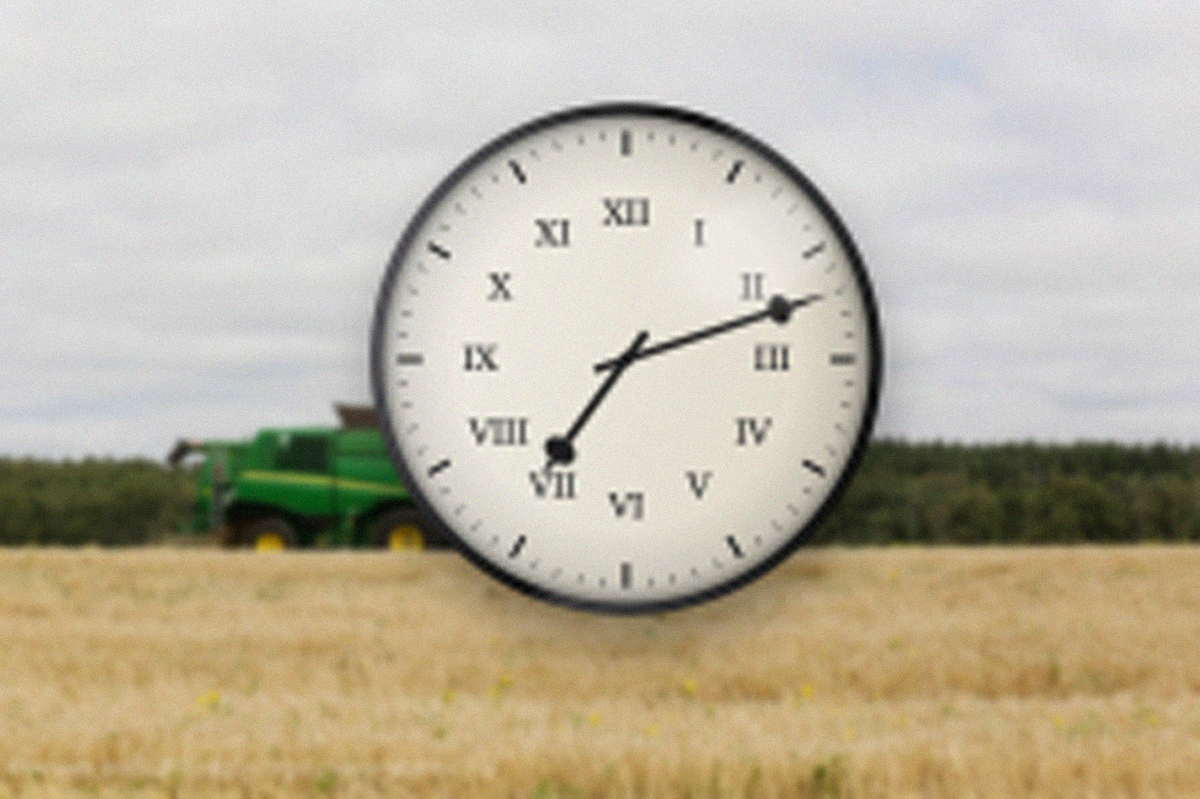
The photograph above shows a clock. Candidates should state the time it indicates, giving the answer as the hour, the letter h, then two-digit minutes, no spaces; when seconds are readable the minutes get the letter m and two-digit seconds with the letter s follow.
7h12
